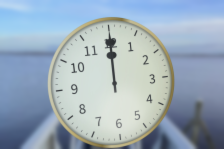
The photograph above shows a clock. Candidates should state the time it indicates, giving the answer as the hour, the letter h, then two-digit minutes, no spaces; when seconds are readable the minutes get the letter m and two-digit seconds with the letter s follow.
12h00
